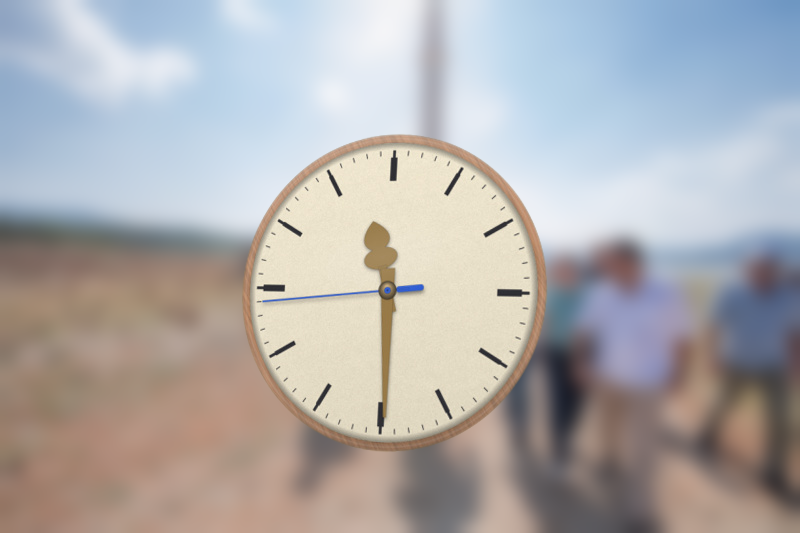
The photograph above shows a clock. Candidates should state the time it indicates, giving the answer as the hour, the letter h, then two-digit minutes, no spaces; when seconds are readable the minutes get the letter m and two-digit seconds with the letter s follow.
11h29m44s
